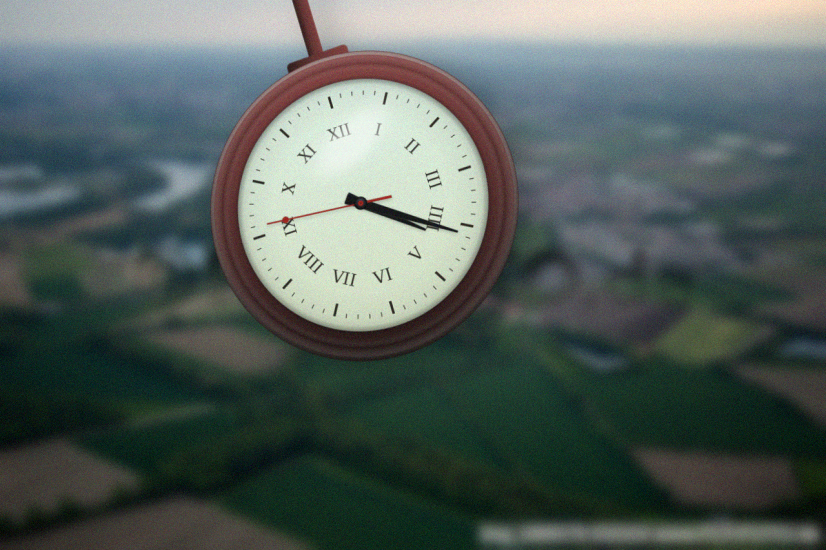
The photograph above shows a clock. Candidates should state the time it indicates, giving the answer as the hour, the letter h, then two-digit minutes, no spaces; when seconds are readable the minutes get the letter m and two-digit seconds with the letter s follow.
4h20m46s
